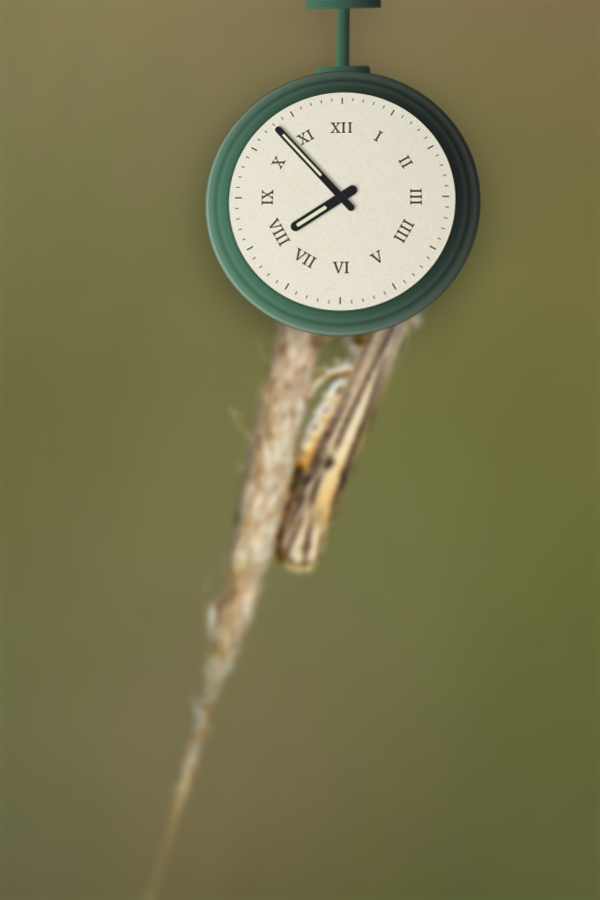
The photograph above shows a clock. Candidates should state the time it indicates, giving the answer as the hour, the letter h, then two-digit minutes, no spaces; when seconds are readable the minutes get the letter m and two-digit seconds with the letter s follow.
7h53
